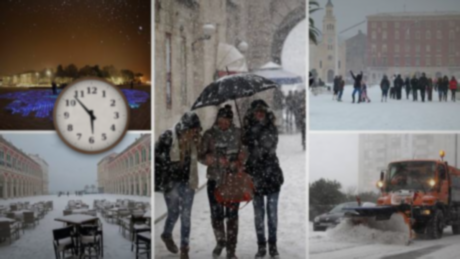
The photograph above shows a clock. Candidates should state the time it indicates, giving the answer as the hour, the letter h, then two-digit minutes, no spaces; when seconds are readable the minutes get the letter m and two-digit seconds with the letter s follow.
5h53
